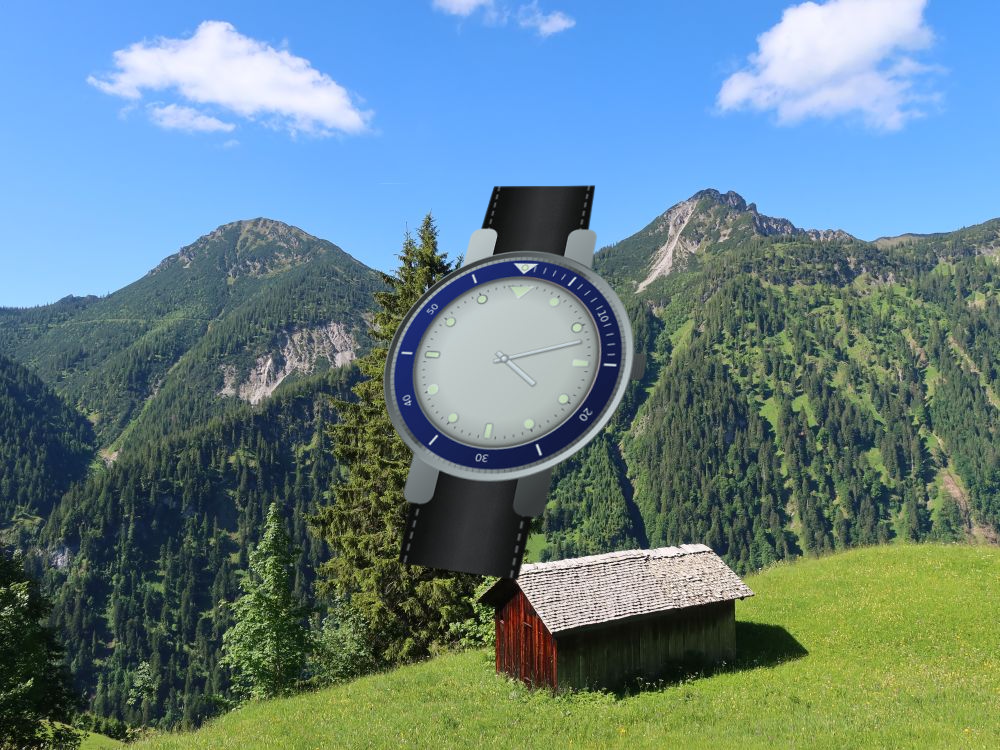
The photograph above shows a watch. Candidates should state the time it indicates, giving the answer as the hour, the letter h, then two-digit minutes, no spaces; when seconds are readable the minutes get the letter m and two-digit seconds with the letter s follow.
4h12
